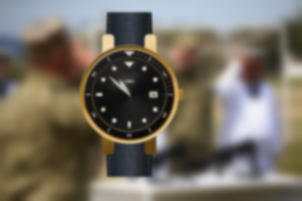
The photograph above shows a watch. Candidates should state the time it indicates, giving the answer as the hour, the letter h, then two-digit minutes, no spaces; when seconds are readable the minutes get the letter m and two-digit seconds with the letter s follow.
10h52
